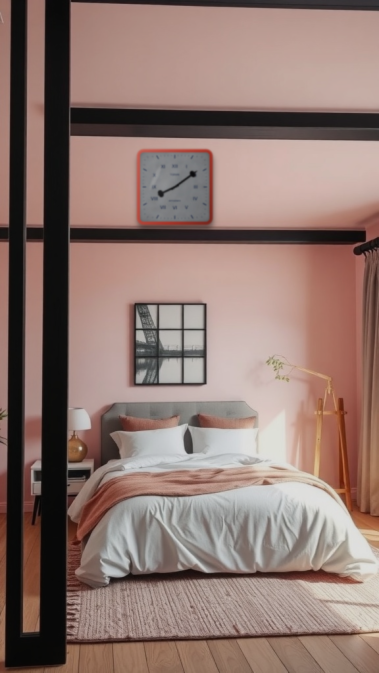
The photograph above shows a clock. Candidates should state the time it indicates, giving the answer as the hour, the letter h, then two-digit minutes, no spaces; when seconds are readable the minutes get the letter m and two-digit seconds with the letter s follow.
8h09
